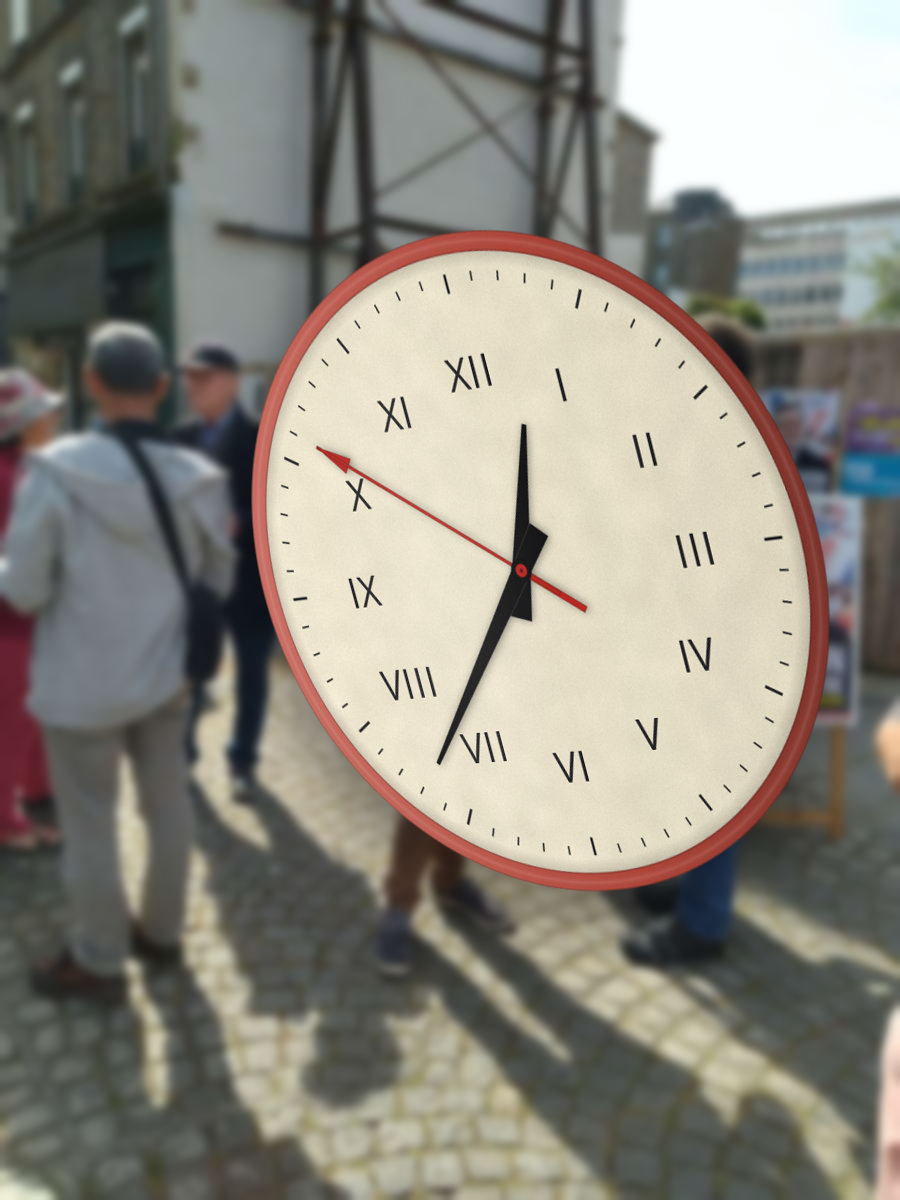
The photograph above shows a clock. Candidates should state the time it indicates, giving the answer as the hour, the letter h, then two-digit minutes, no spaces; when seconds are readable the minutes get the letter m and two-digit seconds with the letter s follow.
12h36m51s
